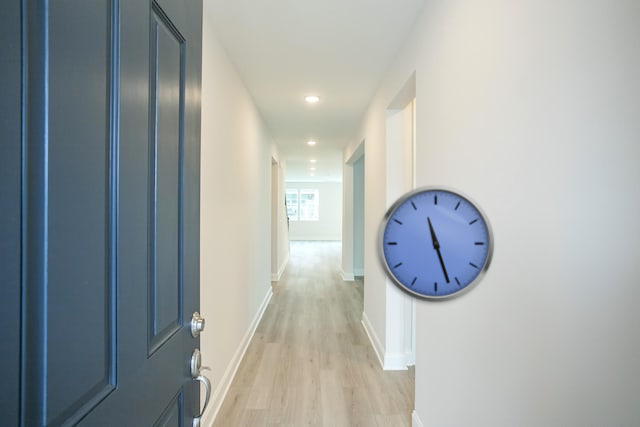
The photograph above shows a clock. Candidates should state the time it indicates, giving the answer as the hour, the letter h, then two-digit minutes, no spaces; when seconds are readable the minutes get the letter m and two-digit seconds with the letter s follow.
11h27
